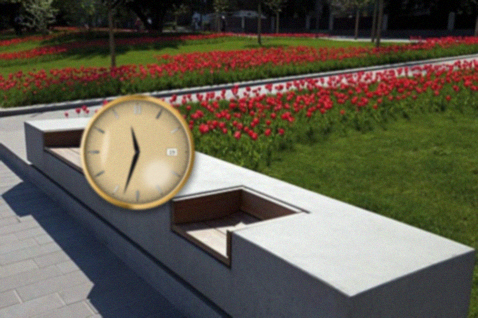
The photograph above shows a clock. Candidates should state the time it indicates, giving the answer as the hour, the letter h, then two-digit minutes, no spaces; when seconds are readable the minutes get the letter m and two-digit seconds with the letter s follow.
11h33
